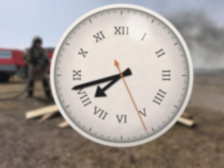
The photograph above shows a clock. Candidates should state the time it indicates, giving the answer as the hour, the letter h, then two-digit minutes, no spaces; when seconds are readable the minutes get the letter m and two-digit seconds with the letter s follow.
7h42m26s
